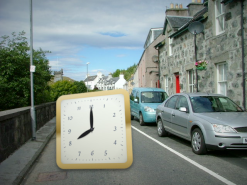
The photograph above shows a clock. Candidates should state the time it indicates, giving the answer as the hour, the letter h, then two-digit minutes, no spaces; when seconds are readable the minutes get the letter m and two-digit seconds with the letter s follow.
8h00
